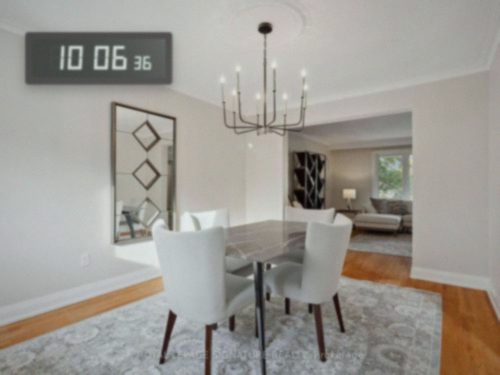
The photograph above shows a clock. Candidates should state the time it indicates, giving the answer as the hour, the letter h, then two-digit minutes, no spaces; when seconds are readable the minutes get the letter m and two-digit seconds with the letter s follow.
10h06m36s
